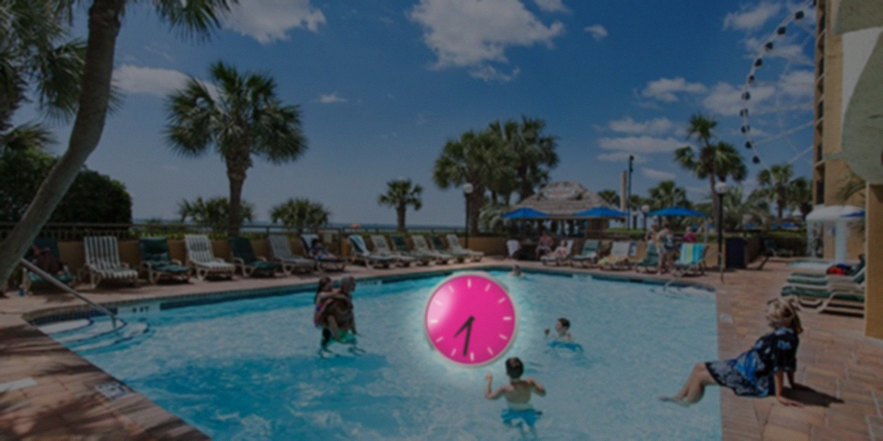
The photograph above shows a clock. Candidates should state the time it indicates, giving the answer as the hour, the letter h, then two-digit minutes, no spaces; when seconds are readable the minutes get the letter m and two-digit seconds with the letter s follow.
7h32
